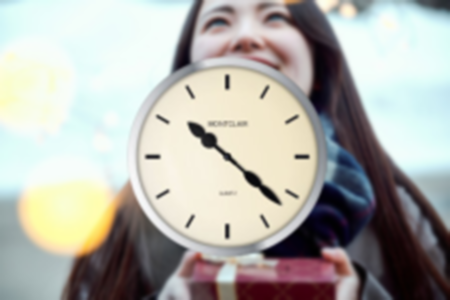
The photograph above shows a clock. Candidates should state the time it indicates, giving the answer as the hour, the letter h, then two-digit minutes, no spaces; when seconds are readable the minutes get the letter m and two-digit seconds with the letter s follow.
10h22
